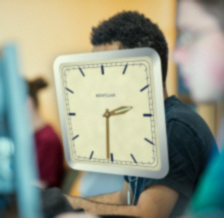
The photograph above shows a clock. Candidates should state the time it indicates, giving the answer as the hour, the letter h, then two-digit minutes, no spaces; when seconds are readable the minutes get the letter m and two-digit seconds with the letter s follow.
2h31
